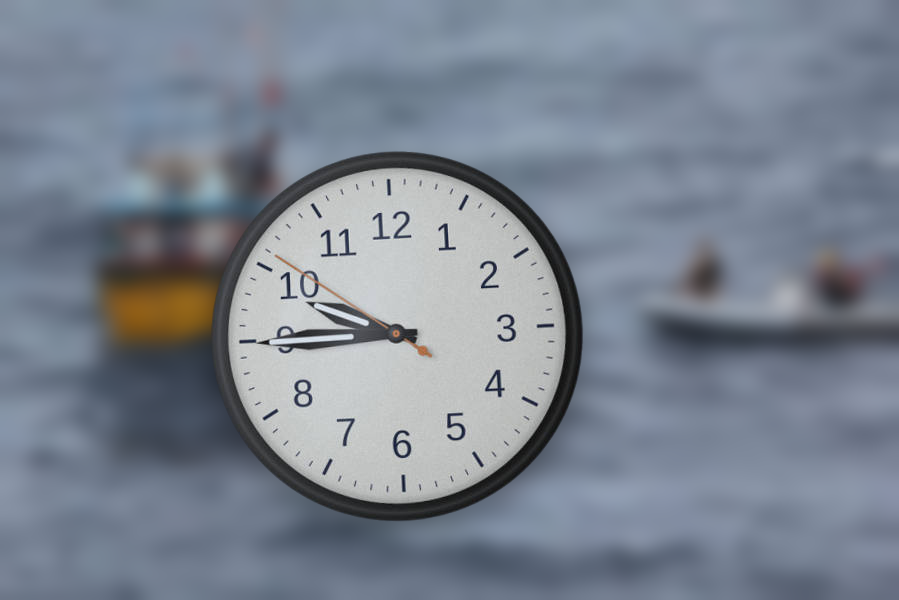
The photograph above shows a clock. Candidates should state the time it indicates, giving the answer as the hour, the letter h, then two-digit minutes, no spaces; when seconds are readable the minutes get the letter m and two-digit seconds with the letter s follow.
9h44m51s
